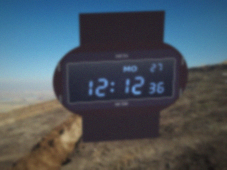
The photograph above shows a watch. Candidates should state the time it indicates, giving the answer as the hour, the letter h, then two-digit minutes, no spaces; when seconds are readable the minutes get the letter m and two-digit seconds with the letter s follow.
12h12m36s
